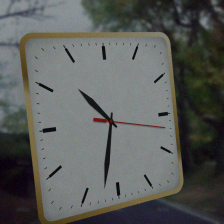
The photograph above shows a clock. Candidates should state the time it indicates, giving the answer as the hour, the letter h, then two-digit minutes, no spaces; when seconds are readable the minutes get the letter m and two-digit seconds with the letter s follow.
10h32m17s
